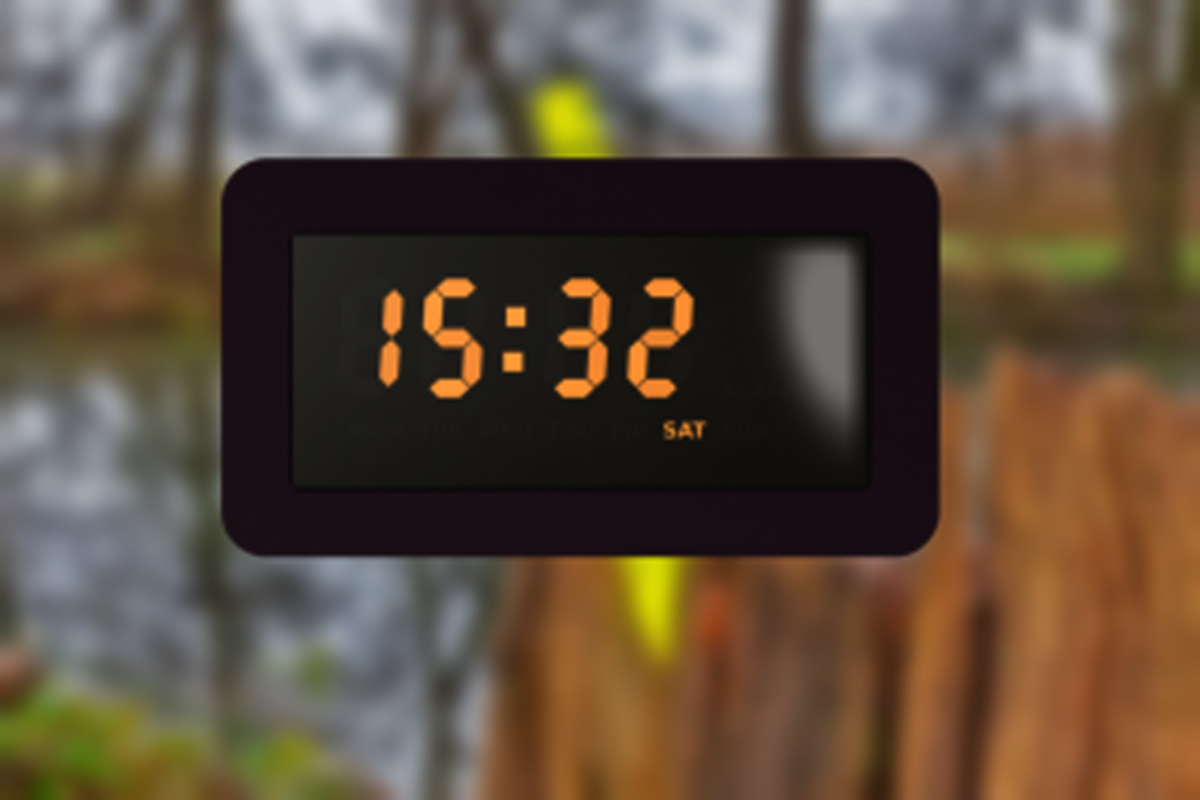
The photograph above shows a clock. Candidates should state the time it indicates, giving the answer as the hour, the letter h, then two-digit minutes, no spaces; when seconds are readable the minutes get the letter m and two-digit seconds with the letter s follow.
15h32
